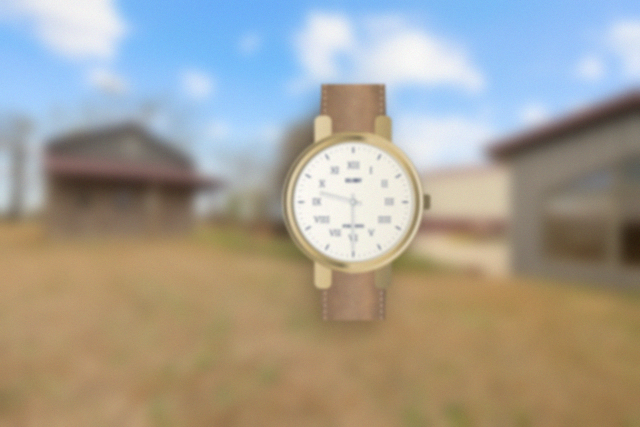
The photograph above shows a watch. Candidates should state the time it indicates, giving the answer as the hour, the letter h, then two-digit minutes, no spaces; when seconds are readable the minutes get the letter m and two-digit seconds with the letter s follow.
9h30
